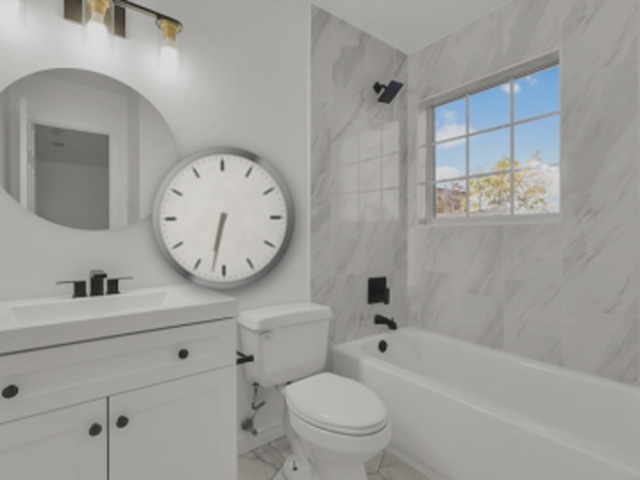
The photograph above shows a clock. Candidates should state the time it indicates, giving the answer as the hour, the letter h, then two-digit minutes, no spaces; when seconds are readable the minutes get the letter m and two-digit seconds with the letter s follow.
6h32
